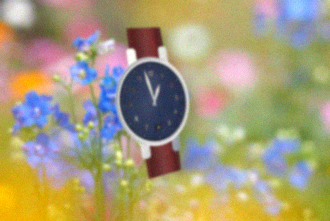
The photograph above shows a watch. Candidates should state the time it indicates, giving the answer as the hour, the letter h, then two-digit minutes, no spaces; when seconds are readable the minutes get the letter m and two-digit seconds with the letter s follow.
12h58
